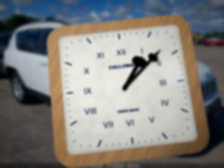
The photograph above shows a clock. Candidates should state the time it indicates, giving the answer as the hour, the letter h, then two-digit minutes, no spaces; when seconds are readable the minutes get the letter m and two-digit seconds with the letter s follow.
1h08
